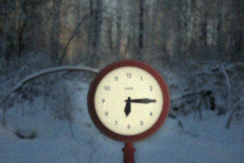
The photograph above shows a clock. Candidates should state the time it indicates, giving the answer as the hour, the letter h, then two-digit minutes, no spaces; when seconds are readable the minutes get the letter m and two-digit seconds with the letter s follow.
6h15
